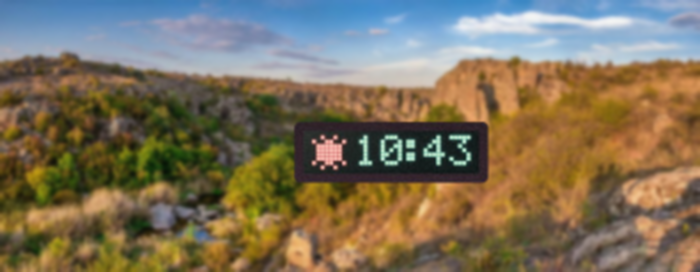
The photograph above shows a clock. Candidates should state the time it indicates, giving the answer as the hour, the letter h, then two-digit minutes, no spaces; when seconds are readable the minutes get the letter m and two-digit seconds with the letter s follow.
10h43
